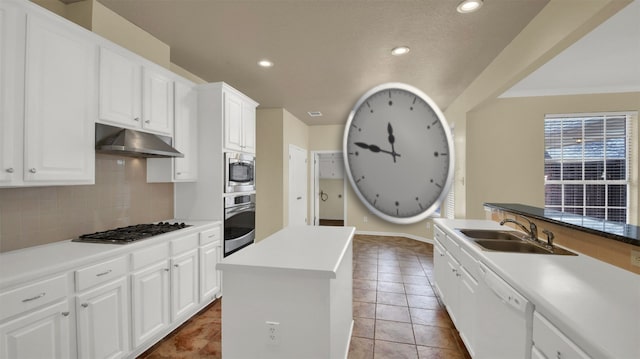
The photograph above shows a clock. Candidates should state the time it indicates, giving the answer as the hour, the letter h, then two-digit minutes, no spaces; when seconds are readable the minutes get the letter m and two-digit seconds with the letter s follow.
11h47
